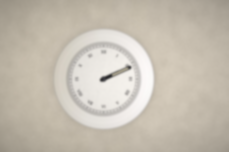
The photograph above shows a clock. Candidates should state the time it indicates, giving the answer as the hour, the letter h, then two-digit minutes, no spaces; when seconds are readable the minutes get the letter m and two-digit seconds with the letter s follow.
2h11
